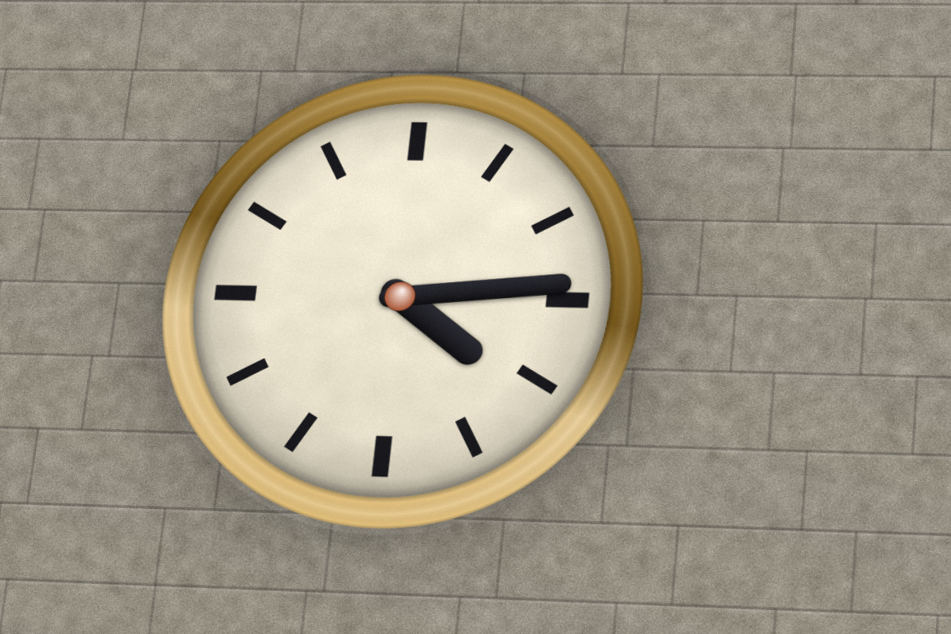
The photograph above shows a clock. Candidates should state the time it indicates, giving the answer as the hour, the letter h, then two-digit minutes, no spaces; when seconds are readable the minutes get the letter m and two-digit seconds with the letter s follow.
4h14
